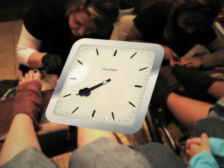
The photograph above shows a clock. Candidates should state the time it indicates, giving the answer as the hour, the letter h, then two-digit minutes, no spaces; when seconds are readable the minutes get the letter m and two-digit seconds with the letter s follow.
7h39
